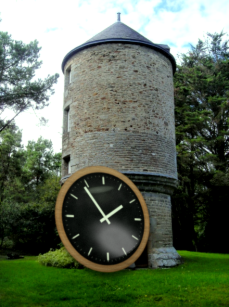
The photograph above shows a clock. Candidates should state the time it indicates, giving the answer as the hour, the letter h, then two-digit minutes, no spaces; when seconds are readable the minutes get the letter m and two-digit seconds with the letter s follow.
1h54
